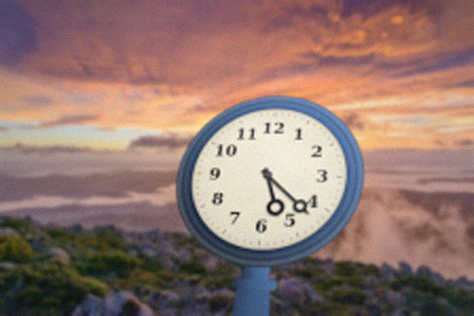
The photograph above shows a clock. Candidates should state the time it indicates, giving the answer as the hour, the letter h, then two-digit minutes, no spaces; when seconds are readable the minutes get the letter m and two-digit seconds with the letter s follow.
5h22
